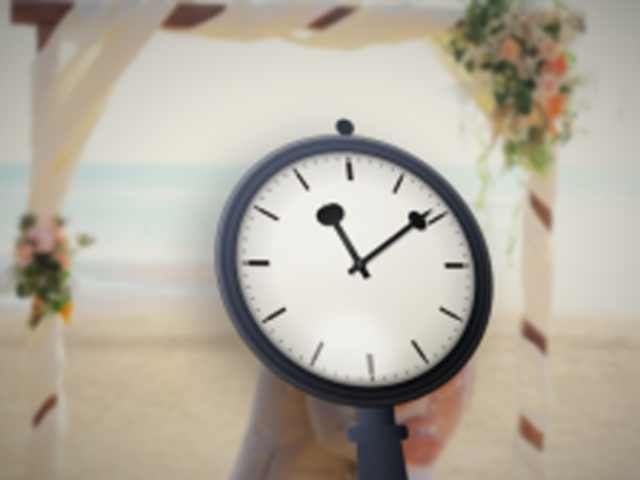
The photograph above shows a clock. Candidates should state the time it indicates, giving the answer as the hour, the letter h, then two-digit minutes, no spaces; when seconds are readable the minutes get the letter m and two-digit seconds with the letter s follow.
11h09
